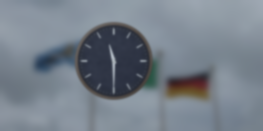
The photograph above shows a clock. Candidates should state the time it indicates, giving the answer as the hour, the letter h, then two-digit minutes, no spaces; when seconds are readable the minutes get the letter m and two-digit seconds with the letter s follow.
11h30
